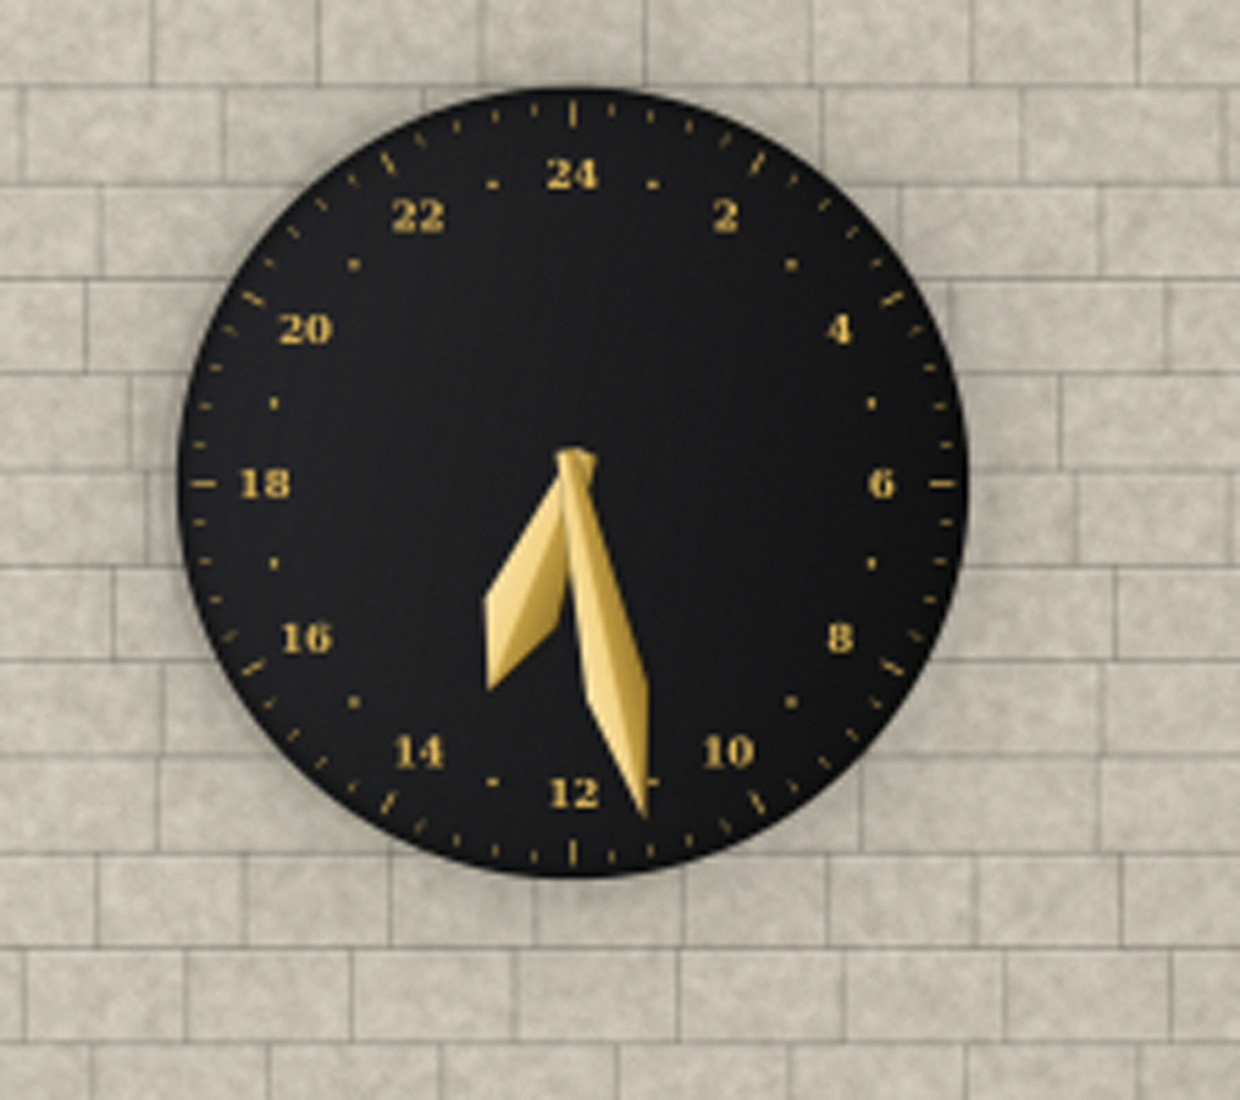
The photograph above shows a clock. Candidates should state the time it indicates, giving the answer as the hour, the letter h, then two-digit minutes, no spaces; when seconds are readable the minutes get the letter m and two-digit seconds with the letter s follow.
13h28
